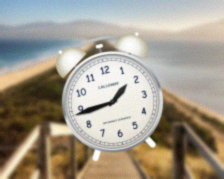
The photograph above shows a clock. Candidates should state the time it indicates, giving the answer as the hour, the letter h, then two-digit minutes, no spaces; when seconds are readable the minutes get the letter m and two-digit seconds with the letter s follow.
1h44
